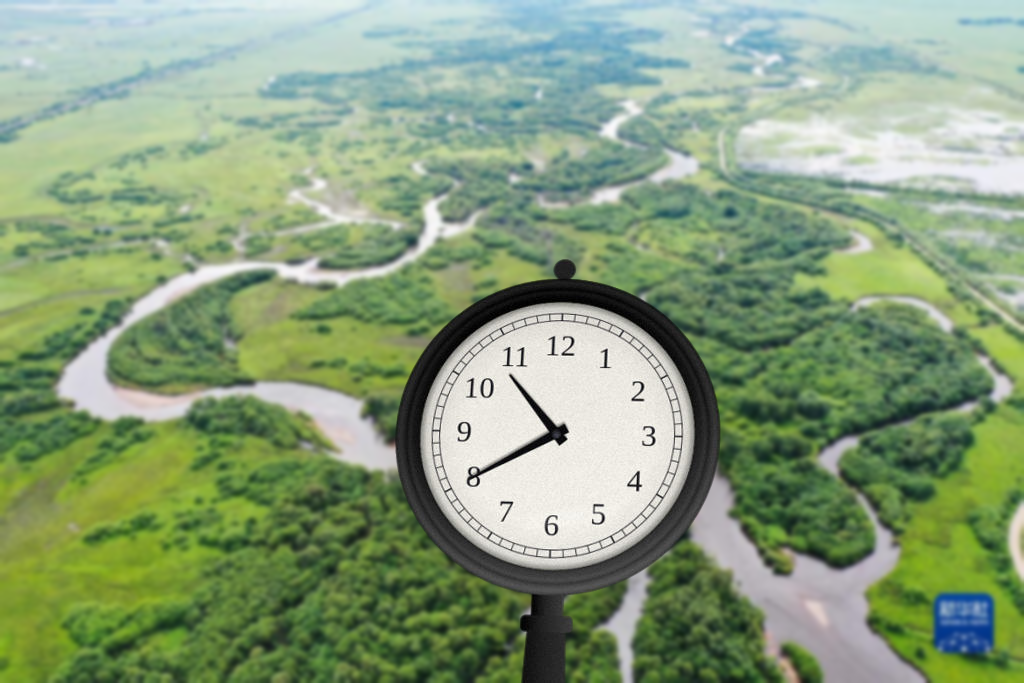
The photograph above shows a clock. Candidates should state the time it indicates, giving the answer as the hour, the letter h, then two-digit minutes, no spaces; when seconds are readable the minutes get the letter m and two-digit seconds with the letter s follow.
10h40
